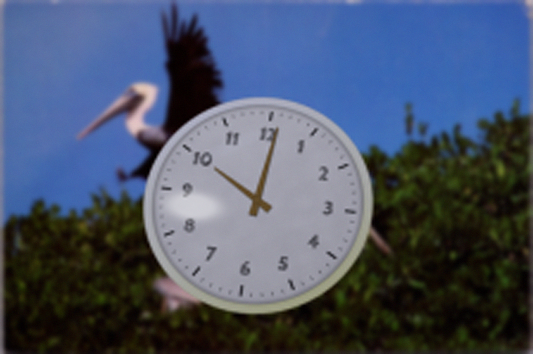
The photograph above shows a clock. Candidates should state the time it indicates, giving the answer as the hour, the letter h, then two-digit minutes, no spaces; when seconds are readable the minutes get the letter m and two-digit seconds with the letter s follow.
10h01
